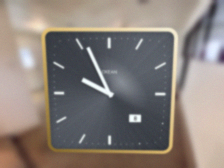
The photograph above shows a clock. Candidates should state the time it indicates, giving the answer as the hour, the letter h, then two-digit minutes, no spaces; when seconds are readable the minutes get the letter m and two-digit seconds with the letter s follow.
9h56
